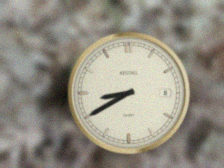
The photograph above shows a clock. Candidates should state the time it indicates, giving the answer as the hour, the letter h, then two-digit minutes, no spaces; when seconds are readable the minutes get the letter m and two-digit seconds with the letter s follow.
8h40
